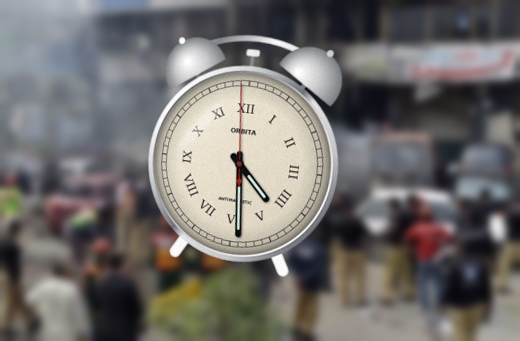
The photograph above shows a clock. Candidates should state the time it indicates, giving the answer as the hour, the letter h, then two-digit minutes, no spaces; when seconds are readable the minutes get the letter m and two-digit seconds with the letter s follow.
4h28m59s
